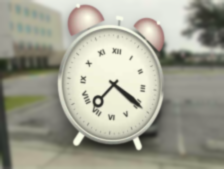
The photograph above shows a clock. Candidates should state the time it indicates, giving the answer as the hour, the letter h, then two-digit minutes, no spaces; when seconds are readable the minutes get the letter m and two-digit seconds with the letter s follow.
7h20
